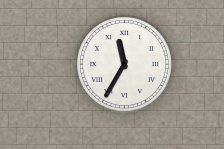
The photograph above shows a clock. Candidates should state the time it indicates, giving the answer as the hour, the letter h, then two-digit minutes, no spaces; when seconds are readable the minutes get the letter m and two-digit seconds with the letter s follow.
11h35
